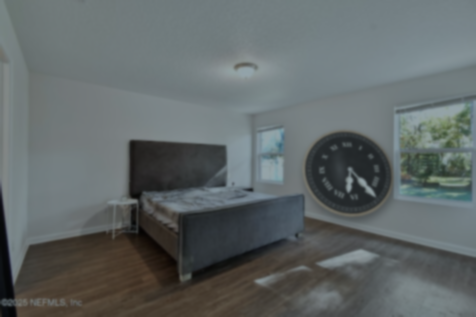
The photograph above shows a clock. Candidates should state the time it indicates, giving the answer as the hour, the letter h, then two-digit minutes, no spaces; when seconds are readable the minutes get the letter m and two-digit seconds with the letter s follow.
6h24
